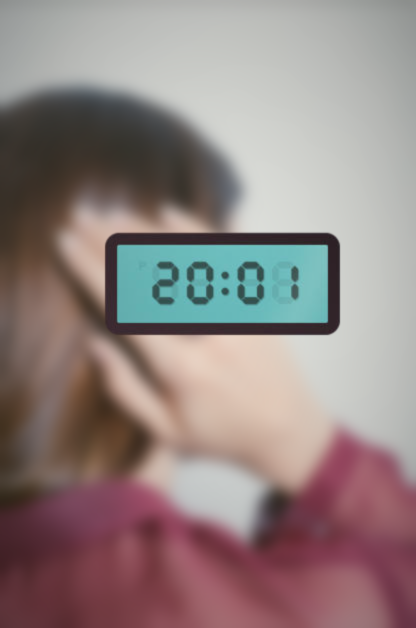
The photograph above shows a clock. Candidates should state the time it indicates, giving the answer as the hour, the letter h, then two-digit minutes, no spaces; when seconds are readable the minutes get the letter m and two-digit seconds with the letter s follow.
20h01
